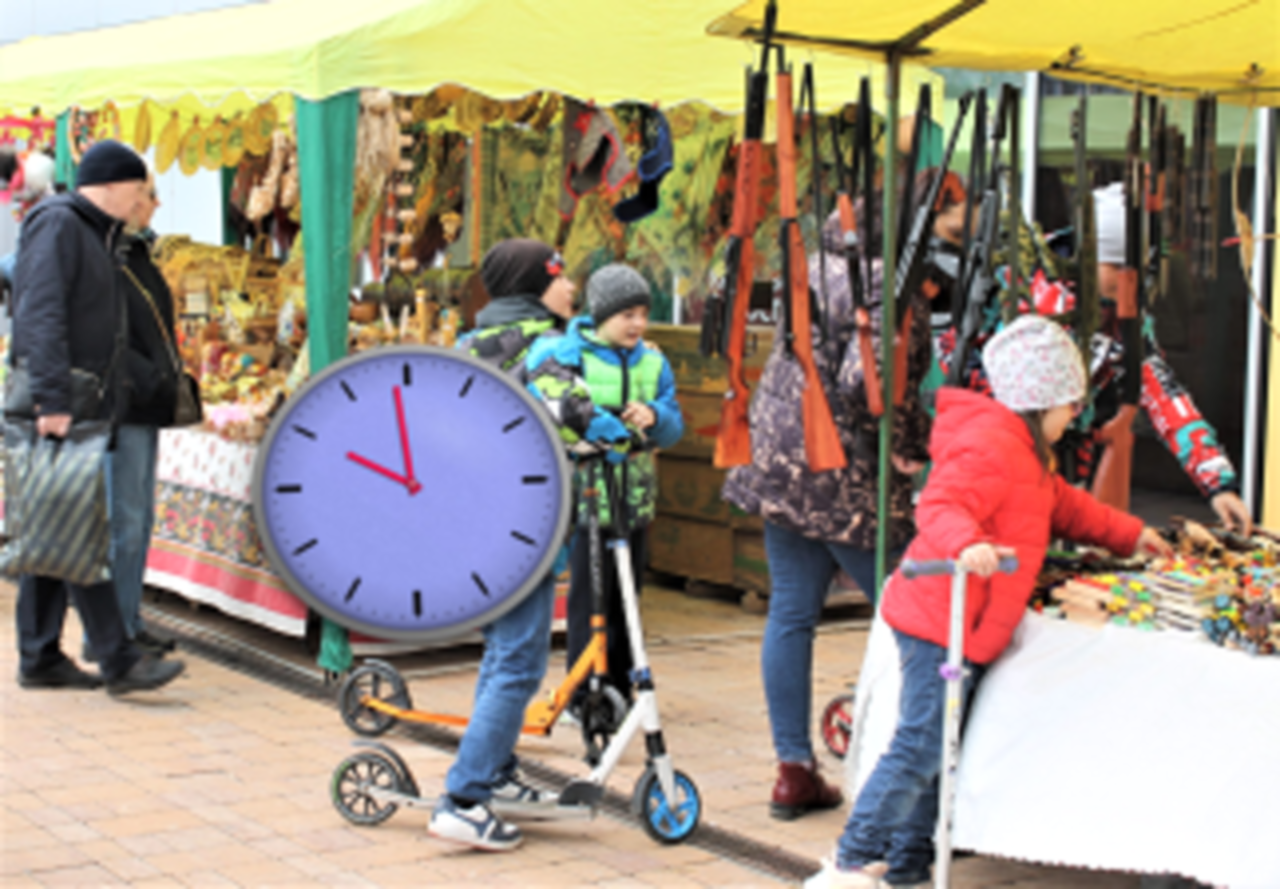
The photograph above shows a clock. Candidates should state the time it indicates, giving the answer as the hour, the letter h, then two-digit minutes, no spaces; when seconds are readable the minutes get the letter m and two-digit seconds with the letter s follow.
9h59
